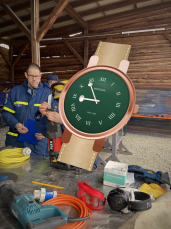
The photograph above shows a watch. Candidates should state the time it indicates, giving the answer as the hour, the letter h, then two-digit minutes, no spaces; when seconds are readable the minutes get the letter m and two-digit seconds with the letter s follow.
8h54
